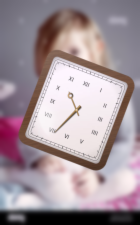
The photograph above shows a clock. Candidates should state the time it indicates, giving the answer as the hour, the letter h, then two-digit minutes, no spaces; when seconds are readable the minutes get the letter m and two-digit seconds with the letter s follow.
10h34
